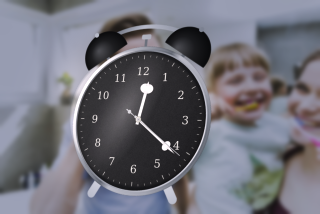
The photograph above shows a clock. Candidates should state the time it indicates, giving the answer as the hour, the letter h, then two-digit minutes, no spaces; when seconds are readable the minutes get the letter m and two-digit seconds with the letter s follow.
12h21m21s
